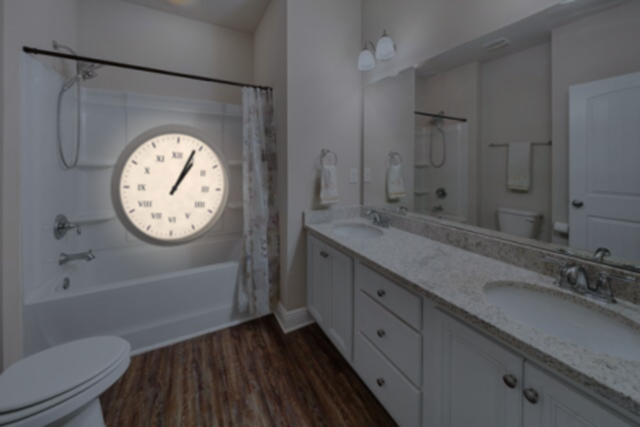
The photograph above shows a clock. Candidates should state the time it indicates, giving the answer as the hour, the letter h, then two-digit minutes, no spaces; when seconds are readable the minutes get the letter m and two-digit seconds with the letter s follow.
1h04
